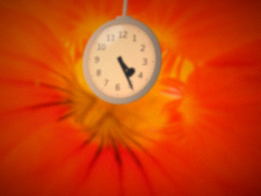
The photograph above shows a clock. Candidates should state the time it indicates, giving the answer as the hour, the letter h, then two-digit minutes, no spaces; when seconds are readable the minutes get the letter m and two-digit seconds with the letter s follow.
4h25
